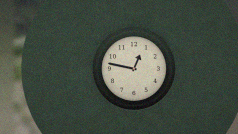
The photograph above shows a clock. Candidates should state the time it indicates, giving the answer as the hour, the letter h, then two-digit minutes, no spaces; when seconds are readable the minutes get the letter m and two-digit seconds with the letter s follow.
12h47
